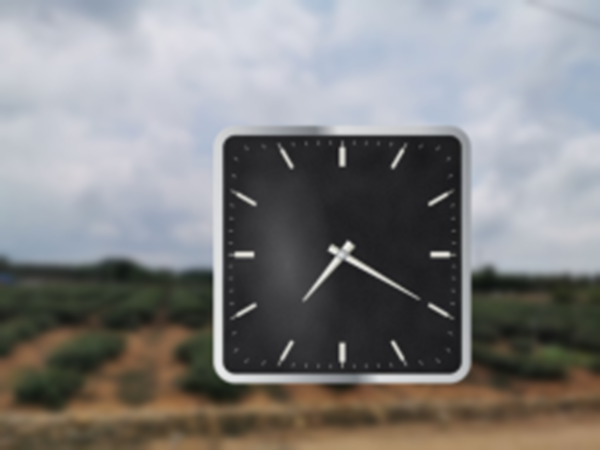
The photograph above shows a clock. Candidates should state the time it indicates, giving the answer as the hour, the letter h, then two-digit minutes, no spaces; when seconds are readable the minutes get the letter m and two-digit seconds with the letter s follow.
7h20
